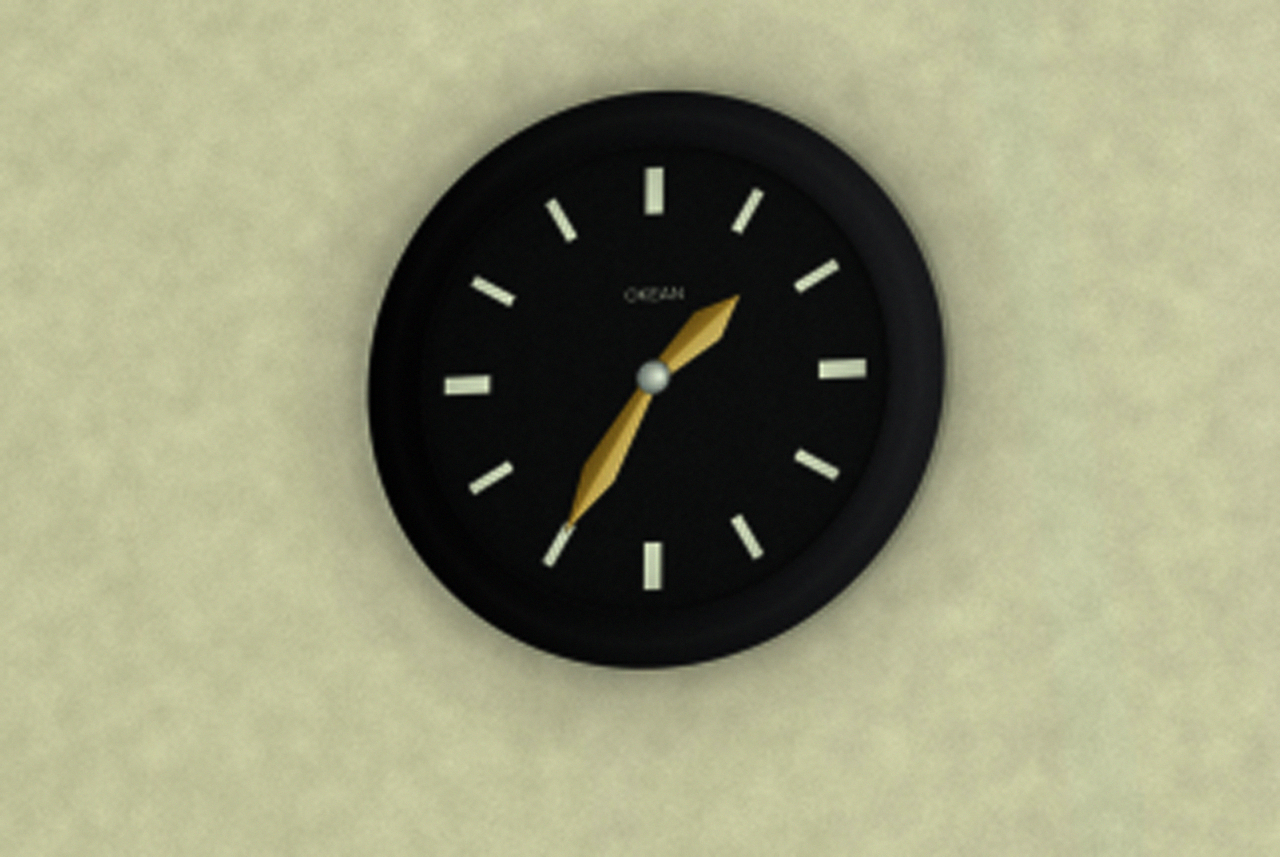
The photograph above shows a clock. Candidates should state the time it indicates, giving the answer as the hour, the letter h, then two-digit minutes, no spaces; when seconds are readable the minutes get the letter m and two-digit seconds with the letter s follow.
1h35
